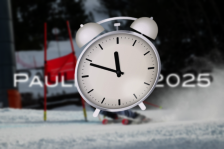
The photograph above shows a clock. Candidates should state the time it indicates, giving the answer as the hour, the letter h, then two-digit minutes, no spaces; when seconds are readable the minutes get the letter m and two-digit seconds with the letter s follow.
11h49
